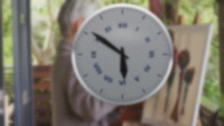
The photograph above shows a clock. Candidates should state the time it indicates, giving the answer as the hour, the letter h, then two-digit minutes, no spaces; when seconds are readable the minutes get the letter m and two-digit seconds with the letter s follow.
5h51
